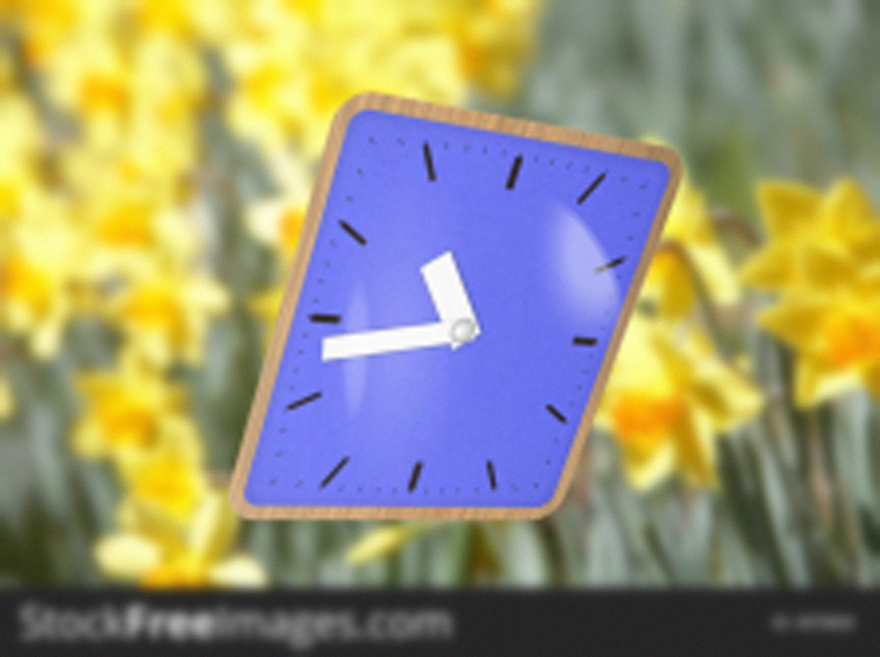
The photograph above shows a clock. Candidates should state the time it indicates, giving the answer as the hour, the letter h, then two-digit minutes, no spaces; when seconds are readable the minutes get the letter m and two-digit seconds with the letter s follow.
10h43
